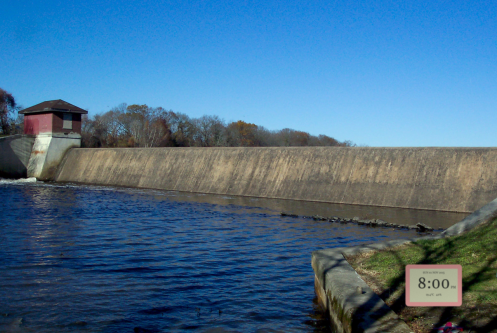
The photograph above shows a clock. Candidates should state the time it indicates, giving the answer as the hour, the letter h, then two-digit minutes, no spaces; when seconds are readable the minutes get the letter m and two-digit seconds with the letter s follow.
8h00
